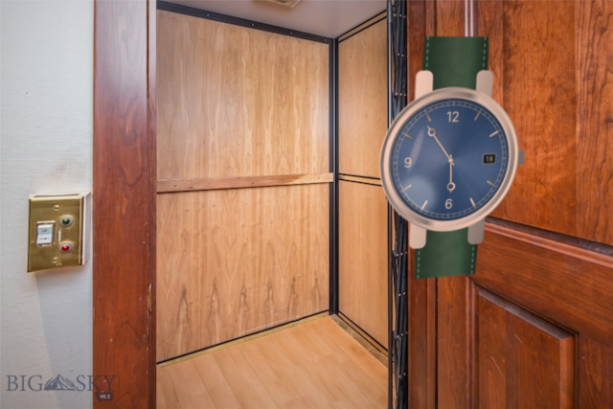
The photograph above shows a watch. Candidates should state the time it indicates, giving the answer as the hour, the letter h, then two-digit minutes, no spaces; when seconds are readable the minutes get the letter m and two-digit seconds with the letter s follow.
5h54
